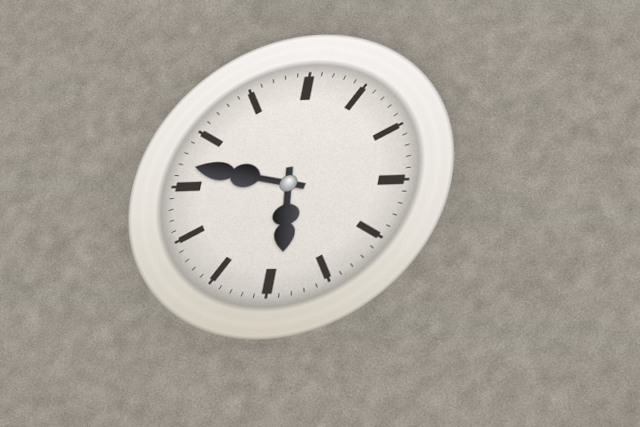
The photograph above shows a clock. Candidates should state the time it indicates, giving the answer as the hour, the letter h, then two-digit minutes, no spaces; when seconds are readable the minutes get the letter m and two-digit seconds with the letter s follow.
5h47
